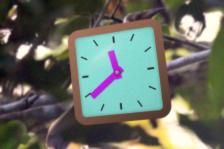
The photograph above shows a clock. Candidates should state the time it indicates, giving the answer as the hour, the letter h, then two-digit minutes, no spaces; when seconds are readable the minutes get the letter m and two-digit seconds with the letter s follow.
11h39
